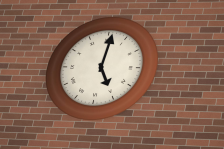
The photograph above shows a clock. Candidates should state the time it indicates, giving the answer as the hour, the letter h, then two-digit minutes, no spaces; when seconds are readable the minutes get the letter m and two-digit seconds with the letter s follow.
5h01
